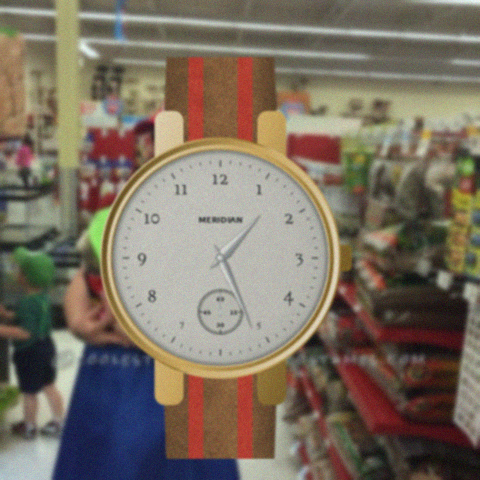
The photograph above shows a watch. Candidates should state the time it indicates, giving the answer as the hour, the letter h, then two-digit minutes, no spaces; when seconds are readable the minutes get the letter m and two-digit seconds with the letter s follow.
1h26
